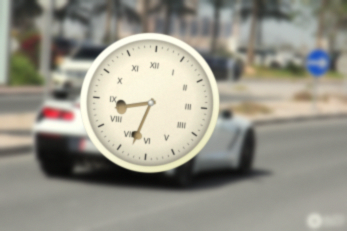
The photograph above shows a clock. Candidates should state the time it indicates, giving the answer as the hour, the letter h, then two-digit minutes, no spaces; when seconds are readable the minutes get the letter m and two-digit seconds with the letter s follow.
8h33
